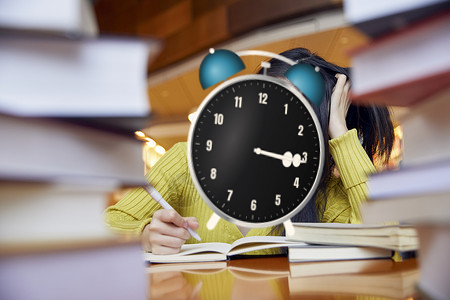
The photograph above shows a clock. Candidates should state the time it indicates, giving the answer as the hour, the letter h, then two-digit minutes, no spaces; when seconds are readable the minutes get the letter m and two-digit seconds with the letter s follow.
3h16
